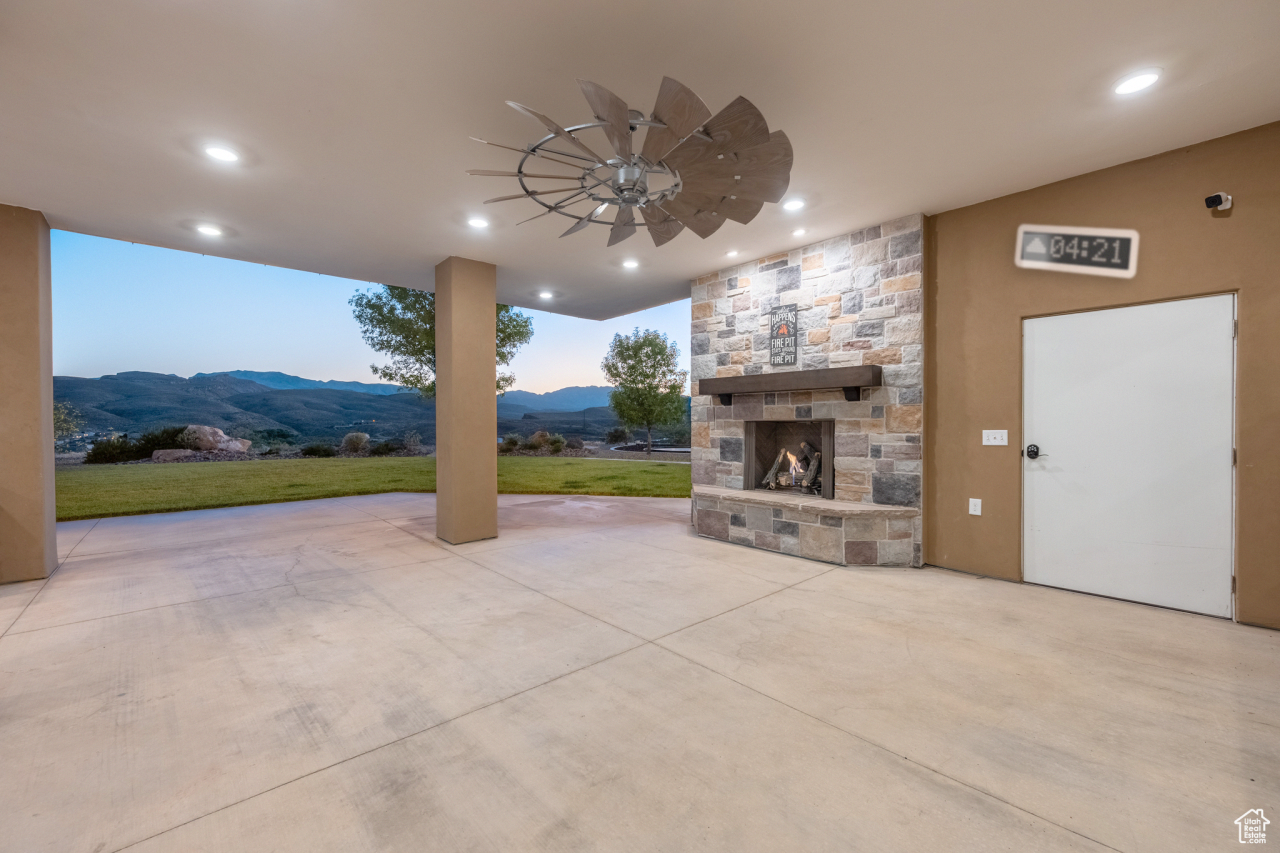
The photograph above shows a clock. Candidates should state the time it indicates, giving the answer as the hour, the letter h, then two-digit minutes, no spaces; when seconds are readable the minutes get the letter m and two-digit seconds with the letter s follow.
4h21
